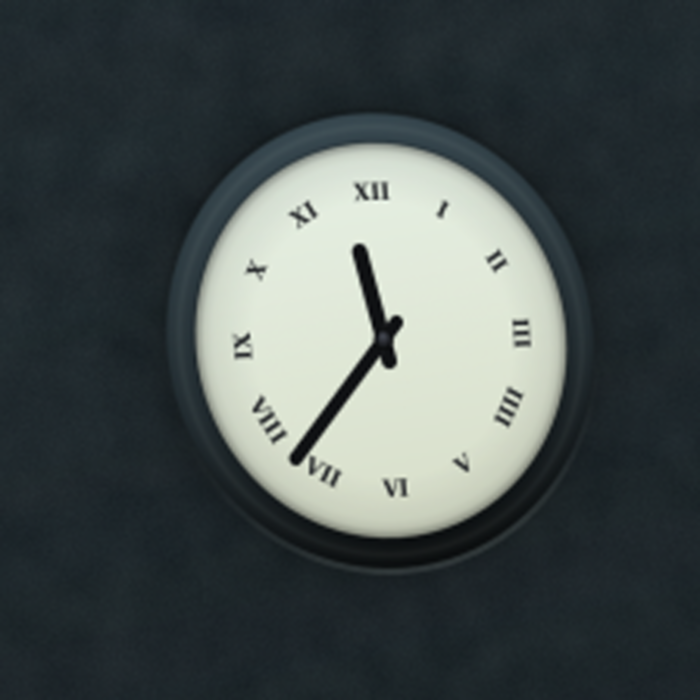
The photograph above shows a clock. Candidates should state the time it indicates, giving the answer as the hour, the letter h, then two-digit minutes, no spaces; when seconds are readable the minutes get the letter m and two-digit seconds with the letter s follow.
11h37
